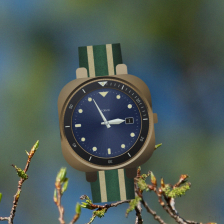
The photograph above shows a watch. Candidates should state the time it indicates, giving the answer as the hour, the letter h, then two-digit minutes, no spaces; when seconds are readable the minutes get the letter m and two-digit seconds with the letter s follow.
2h56
